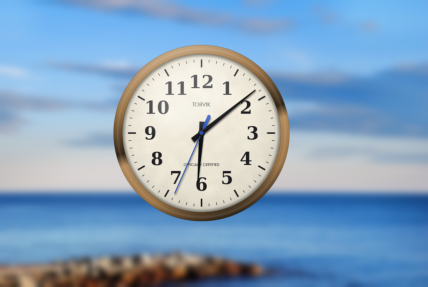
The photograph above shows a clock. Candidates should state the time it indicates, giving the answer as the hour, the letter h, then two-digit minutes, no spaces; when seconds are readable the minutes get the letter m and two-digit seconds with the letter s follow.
6h08m34s
